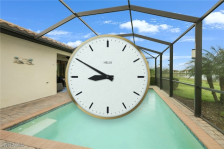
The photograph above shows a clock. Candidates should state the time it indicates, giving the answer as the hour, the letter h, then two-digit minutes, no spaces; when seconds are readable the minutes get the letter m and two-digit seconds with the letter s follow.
8h50
